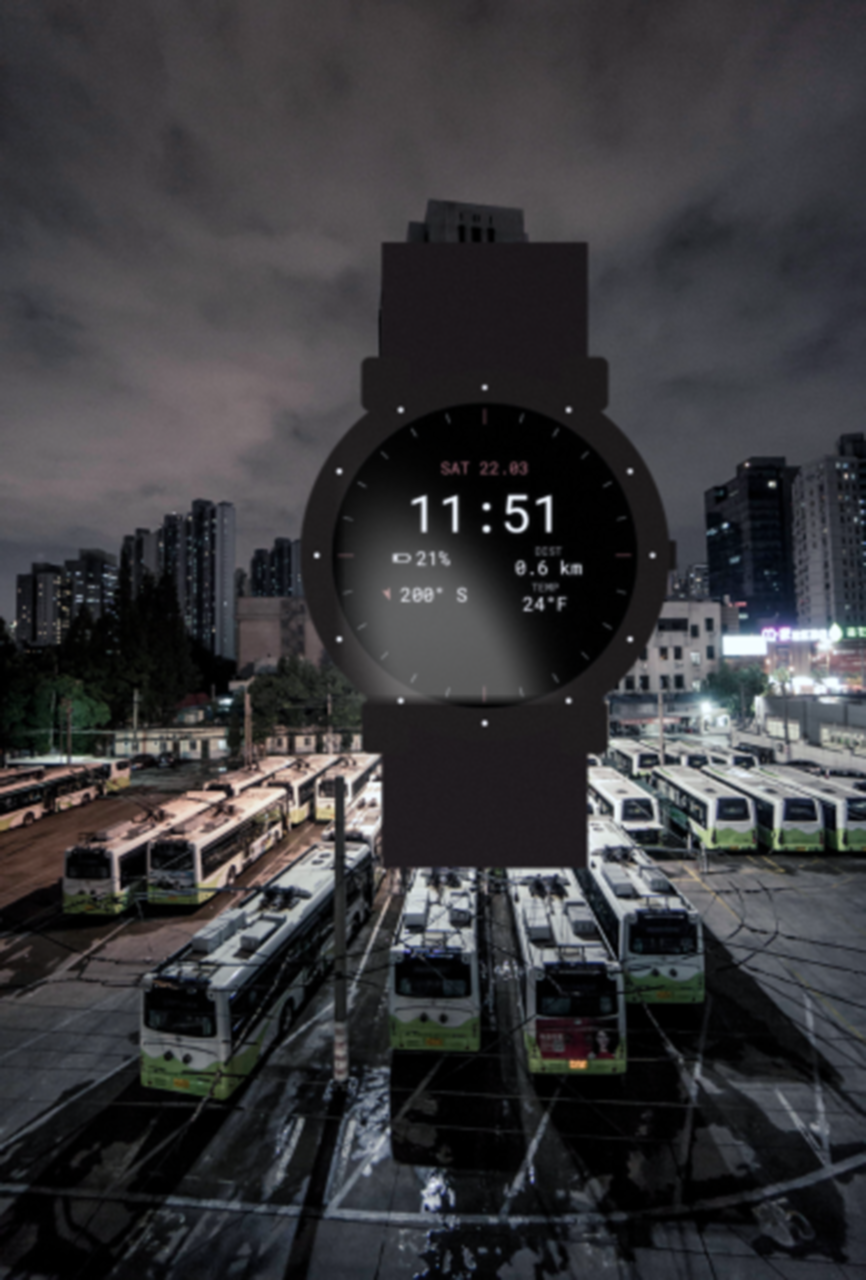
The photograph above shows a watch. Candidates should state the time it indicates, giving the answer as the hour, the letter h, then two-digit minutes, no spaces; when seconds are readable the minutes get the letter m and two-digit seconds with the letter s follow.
11h51
